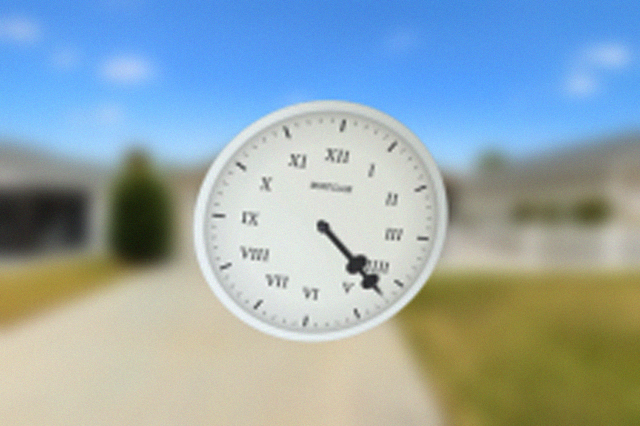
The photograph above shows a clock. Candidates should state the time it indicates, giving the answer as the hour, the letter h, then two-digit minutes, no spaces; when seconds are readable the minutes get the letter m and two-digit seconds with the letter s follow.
4h22
